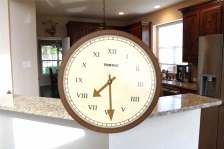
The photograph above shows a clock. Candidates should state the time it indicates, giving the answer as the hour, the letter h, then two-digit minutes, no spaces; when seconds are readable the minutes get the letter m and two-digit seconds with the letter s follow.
7h29
